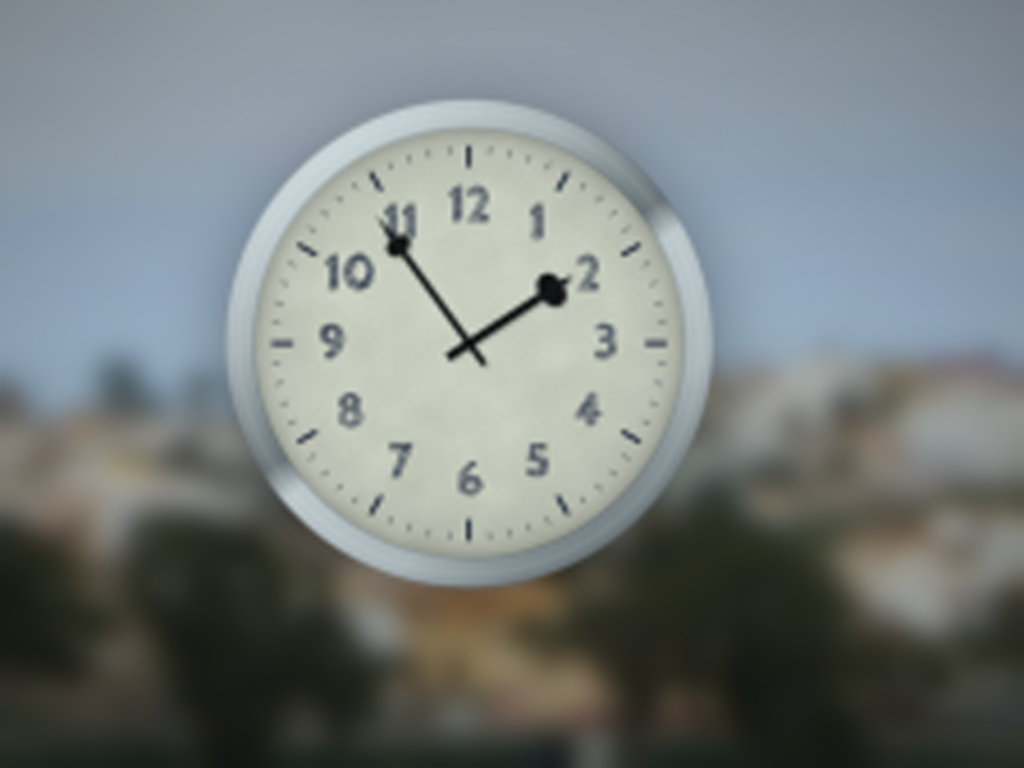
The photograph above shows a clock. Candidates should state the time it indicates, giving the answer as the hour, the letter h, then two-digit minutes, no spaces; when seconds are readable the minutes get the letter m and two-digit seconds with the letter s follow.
1h54
